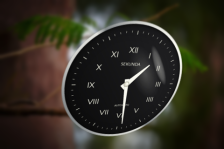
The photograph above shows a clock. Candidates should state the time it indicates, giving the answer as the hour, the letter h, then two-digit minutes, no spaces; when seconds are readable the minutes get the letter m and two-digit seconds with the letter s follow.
1h29
